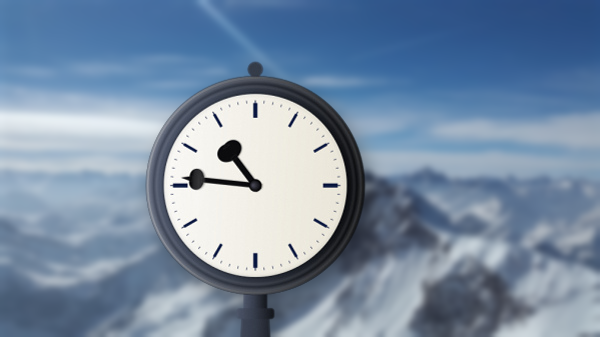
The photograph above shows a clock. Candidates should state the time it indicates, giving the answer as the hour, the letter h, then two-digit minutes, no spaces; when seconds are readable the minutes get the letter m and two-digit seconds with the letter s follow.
10h46
